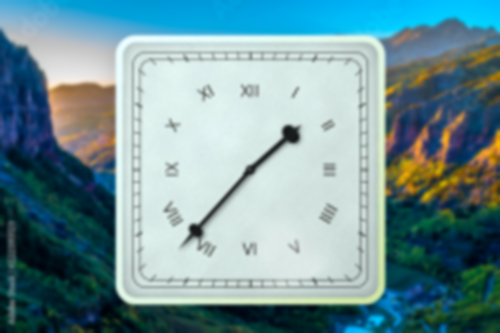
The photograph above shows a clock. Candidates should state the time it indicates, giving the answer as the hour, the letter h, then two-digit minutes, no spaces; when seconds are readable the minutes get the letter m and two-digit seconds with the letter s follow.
1h37
